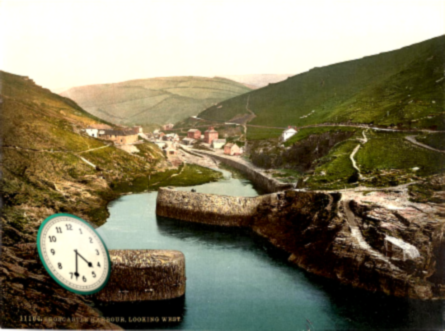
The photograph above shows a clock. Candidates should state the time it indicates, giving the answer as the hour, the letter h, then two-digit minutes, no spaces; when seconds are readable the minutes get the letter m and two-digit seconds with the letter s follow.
4h33
